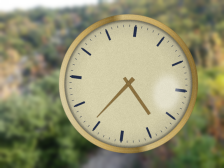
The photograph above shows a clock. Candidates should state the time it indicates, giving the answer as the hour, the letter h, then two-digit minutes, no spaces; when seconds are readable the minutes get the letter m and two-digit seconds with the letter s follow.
4h36
